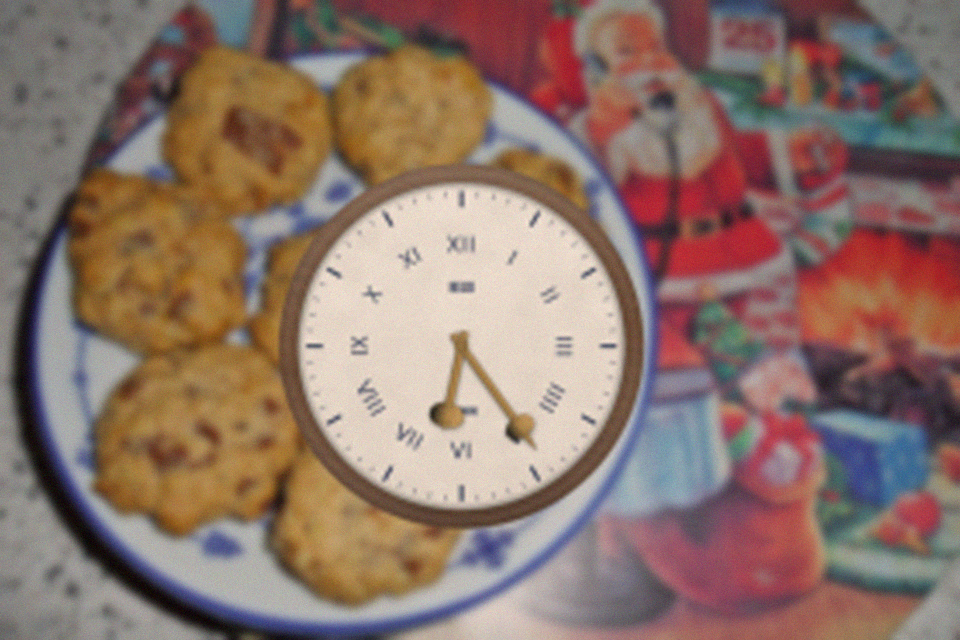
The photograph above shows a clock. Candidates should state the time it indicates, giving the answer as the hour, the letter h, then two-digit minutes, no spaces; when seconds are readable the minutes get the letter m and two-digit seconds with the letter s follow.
6h24
